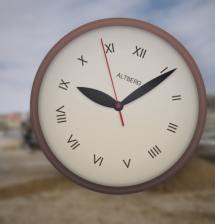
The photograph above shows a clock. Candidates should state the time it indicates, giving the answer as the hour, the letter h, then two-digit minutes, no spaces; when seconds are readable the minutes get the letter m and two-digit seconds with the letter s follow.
9h05m54s
